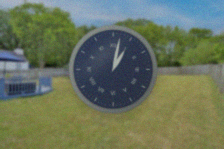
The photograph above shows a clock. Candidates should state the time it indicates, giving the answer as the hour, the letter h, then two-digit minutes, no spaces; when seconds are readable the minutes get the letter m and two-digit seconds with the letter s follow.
1h02
